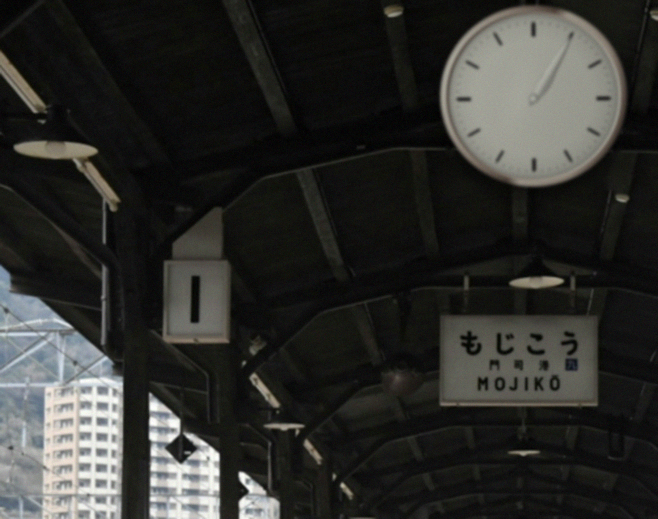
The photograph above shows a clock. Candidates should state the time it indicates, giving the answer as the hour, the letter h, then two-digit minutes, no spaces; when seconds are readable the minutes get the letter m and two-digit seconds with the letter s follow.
1h05
